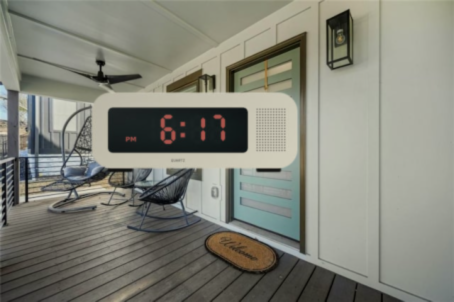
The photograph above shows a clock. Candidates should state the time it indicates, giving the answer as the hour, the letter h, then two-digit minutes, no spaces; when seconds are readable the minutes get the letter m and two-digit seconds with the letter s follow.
6h17
